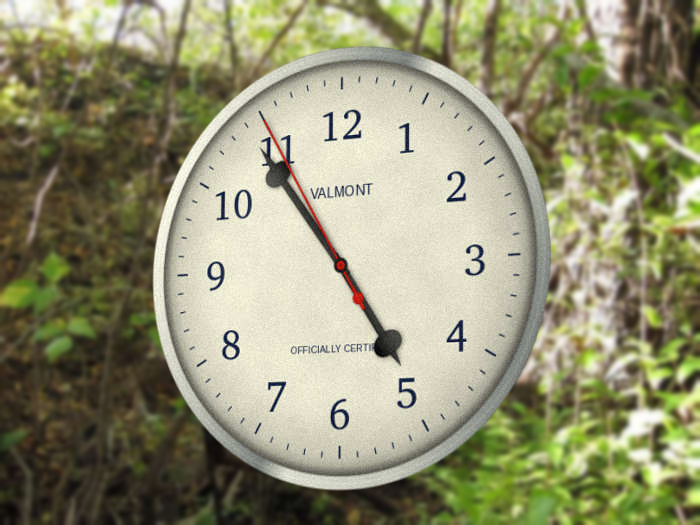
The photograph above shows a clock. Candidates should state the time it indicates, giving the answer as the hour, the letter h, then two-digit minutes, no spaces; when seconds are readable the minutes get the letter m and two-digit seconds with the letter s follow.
4h53m55s
